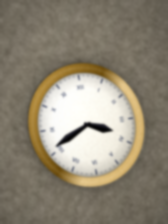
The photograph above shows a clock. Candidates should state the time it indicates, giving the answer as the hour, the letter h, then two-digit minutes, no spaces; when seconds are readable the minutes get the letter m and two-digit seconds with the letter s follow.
3h41
